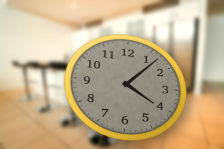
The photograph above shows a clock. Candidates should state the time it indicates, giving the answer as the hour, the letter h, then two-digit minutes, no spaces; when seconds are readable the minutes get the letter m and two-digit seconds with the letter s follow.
4h07
